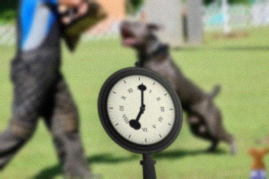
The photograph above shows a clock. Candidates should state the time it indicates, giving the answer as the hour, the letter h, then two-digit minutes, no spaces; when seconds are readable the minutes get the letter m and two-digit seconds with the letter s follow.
7h01
